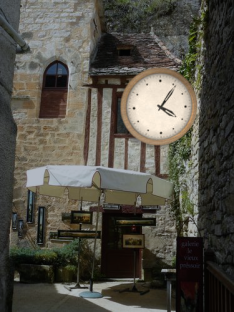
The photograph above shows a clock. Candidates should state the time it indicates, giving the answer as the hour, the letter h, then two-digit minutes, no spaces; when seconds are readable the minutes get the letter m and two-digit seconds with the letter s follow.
4h06
